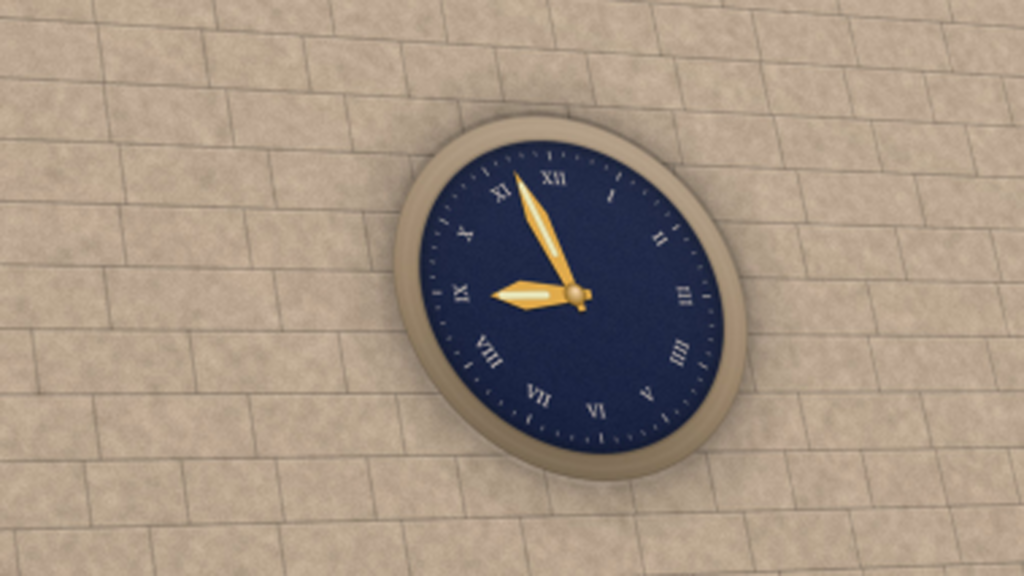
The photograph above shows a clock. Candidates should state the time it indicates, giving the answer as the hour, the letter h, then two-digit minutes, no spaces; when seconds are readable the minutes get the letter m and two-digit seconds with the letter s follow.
8h57
